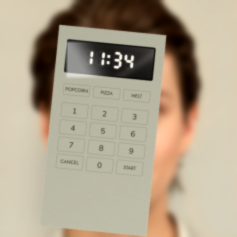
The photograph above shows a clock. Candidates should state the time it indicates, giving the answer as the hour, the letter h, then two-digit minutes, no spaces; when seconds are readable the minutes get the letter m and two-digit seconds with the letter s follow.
11h34
